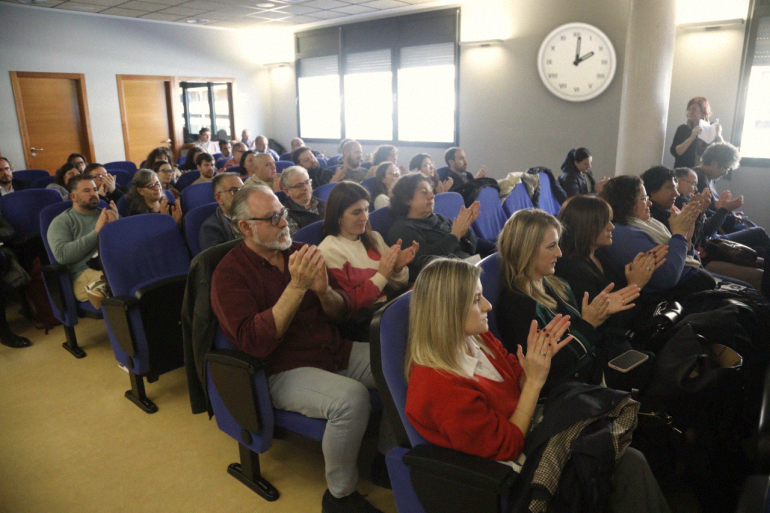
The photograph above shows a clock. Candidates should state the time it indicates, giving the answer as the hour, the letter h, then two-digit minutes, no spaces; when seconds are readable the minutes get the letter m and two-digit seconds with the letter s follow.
2h01
